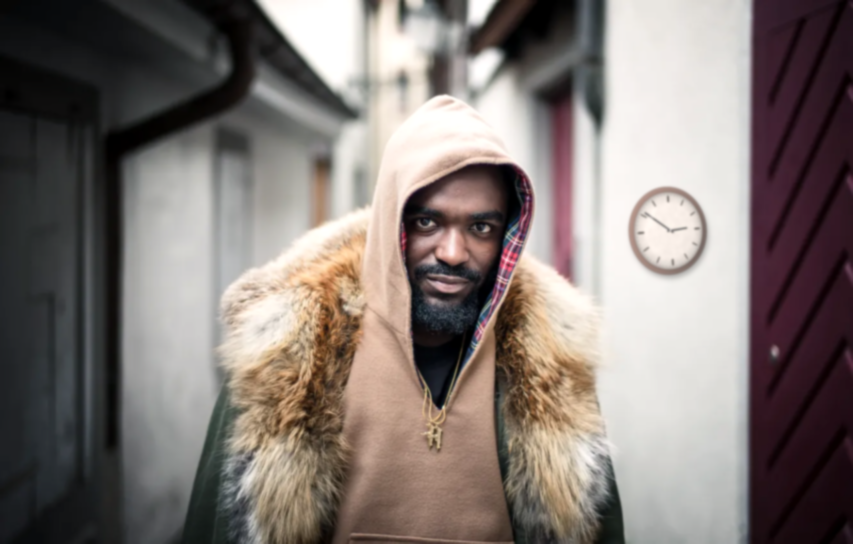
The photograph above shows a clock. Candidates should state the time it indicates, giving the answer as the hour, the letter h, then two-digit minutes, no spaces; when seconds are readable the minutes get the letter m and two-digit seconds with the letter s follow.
2h51
